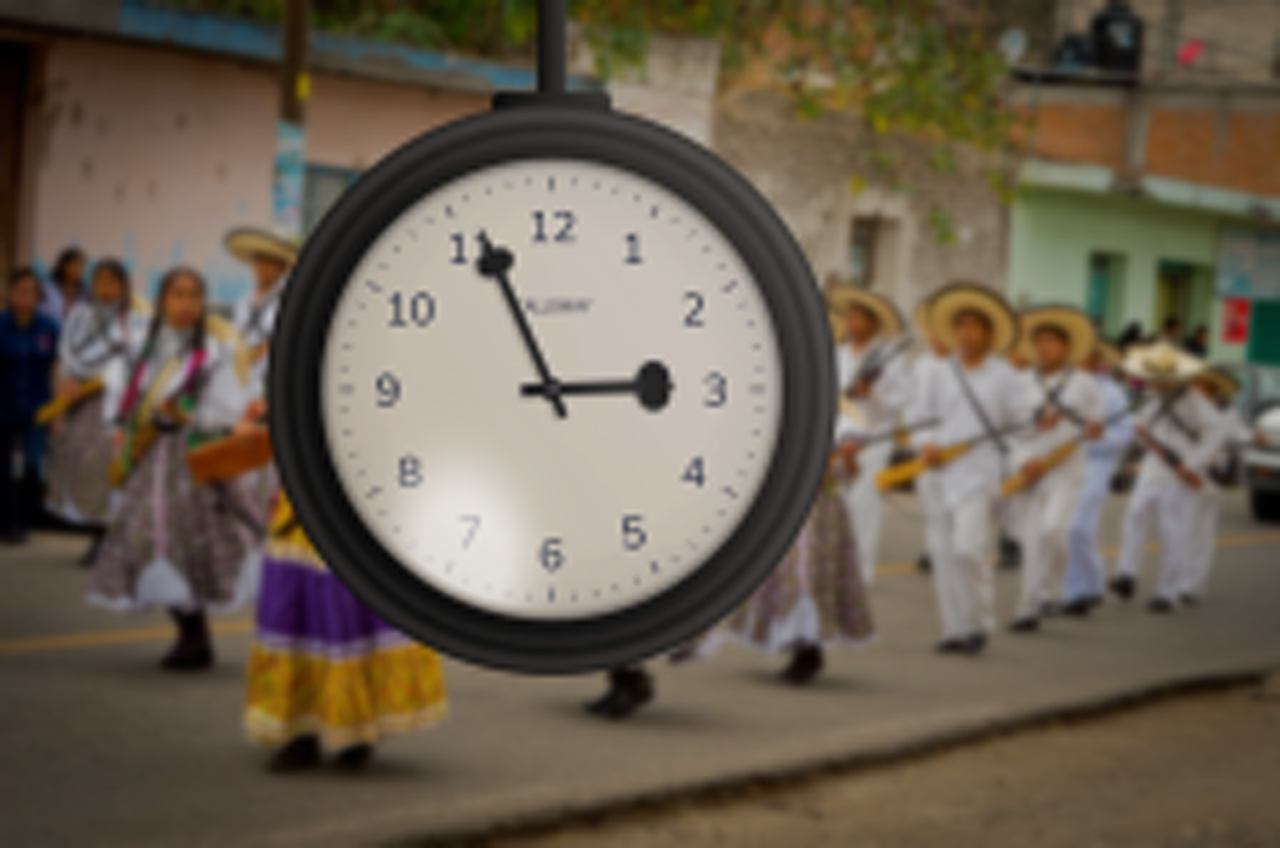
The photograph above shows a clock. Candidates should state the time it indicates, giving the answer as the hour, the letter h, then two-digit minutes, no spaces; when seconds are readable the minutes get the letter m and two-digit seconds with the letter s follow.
2h56
